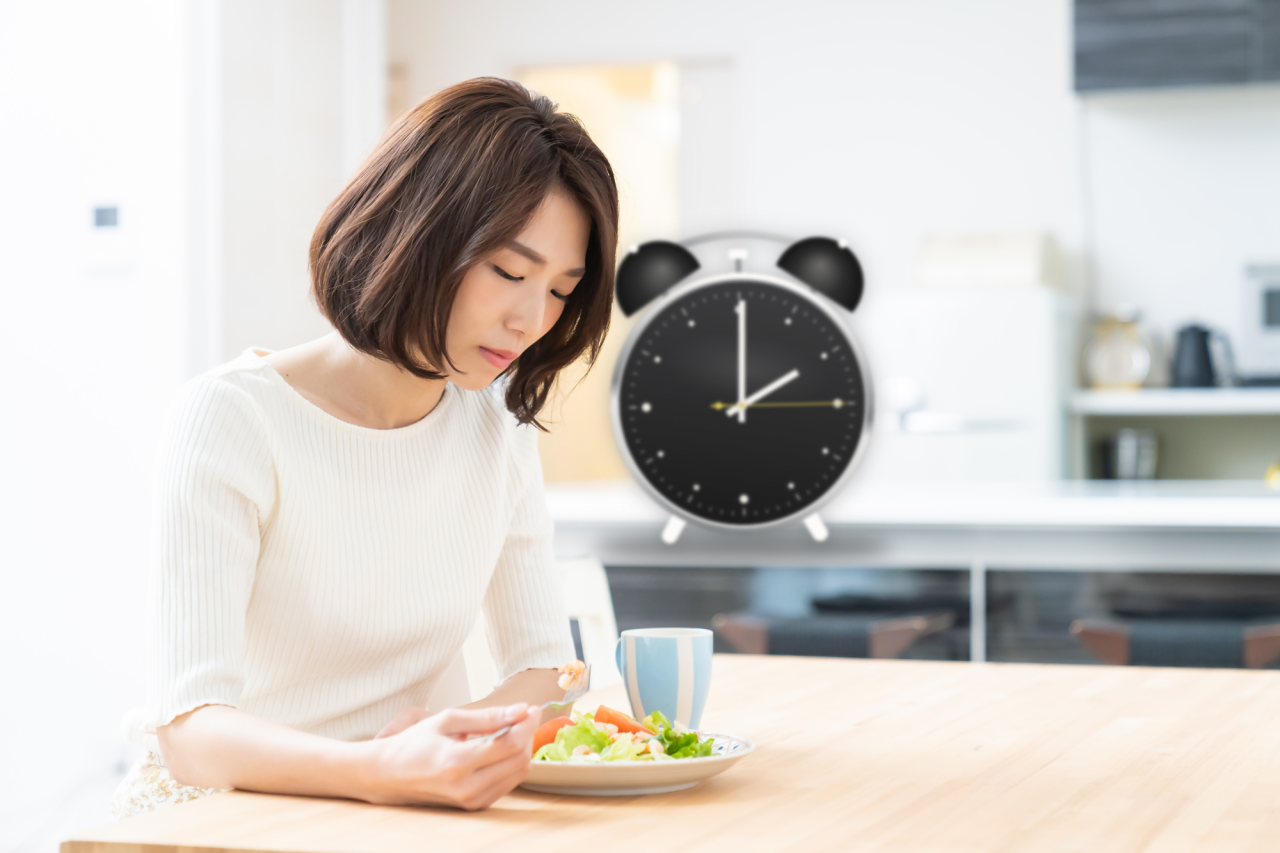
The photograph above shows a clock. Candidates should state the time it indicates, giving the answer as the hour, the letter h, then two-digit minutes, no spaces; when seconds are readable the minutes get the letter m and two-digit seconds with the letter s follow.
2h00m15s
